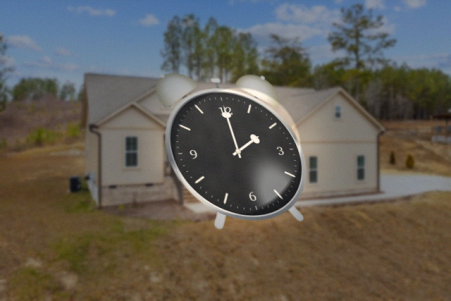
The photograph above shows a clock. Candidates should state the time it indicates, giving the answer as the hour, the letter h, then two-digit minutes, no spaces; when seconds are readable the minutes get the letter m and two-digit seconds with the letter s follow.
2h00
